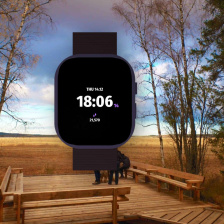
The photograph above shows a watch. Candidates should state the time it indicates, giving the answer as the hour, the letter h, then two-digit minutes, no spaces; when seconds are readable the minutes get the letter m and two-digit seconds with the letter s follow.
18h06
